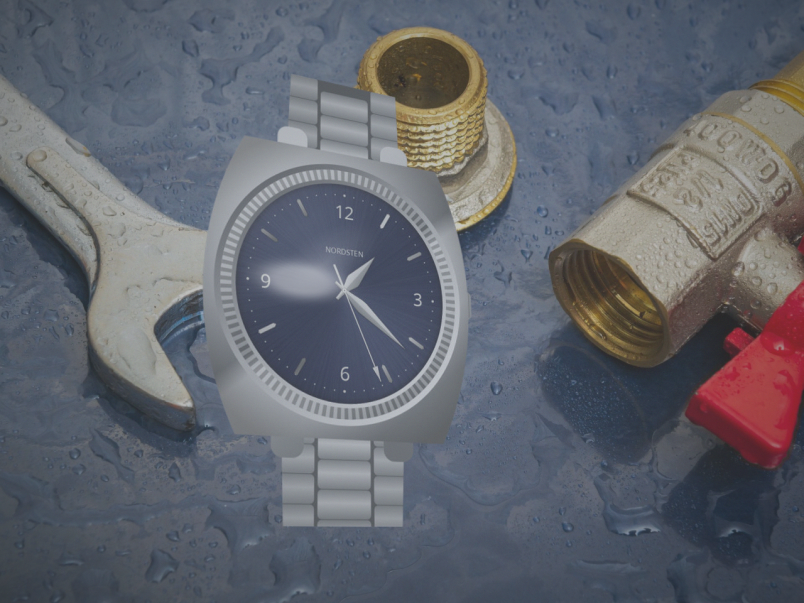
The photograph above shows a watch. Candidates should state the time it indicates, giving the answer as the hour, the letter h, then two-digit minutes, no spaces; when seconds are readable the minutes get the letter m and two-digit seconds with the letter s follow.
1h21m26s
